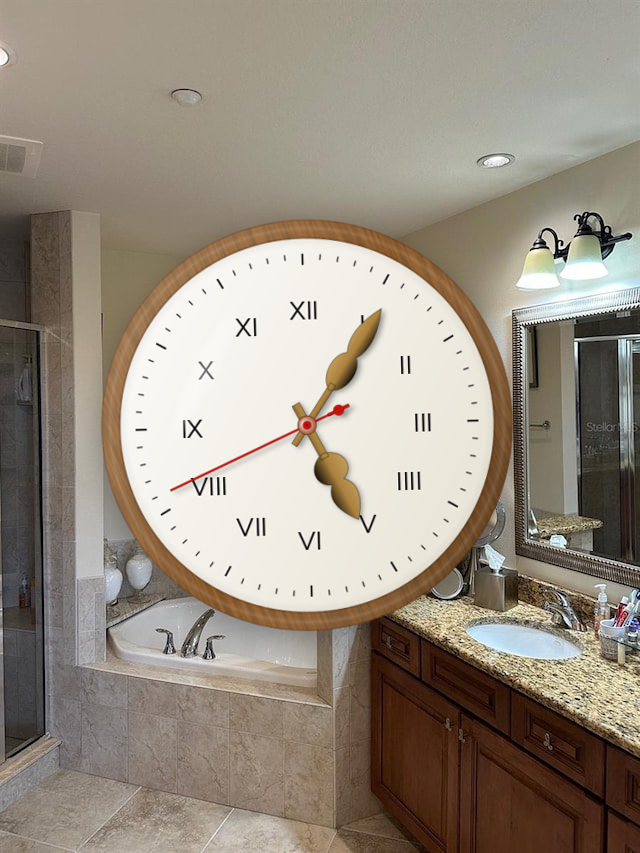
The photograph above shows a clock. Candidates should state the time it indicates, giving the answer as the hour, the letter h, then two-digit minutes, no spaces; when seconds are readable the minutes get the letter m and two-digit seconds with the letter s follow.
5h05m41s
